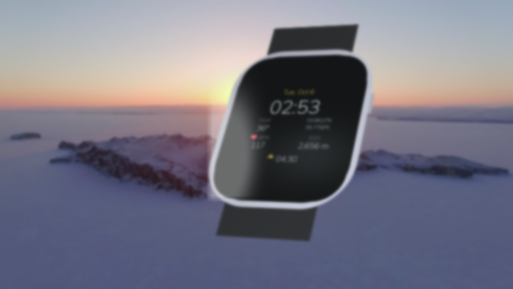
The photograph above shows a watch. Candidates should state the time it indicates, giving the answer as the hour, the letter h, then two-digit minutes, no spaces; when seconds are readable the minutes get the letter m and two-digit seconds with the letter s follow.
2h53
